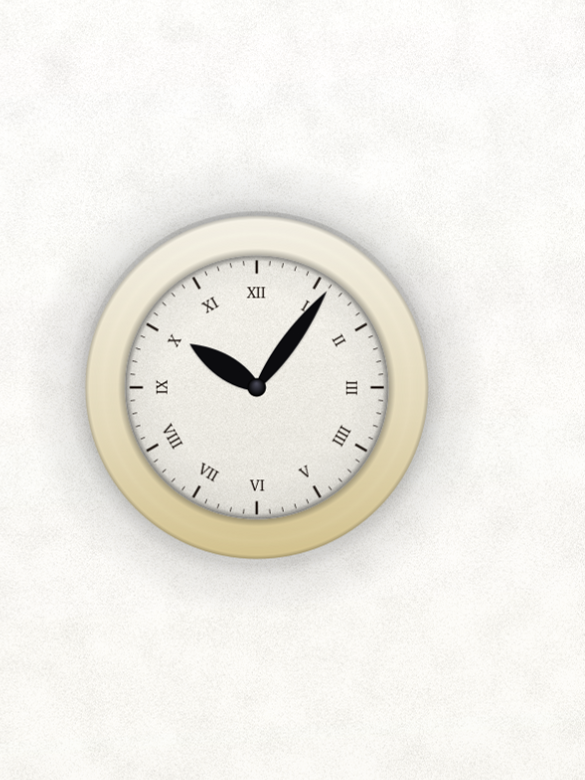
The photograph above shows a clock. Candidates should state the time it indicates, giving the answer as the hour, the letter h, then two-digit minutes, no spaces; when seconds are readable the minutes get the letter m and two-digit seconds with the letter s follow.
10h06
